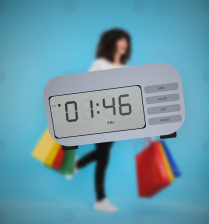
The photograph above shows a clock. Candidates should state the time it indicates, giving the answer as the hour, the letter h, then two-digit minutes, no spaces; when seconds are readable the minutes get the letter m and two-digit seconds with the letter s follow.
1h46
